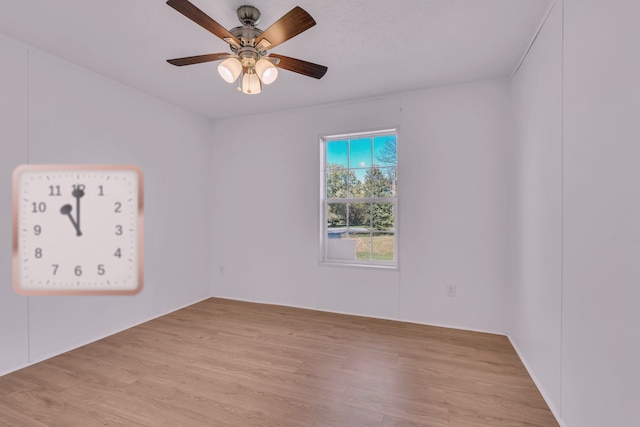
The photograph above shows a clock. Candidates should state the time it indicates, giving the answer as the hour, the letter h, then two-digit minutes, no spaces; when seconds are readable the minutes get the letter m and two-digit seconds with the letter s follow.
11h00
